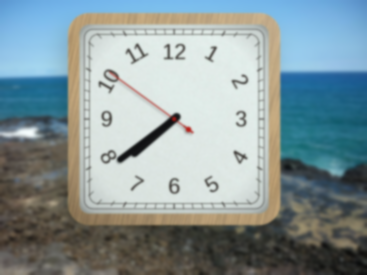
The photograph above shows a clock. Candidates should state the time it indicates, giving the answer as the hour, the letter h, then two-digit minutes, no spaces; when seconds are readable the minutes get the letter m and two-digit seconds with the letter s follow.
7h38m51s
